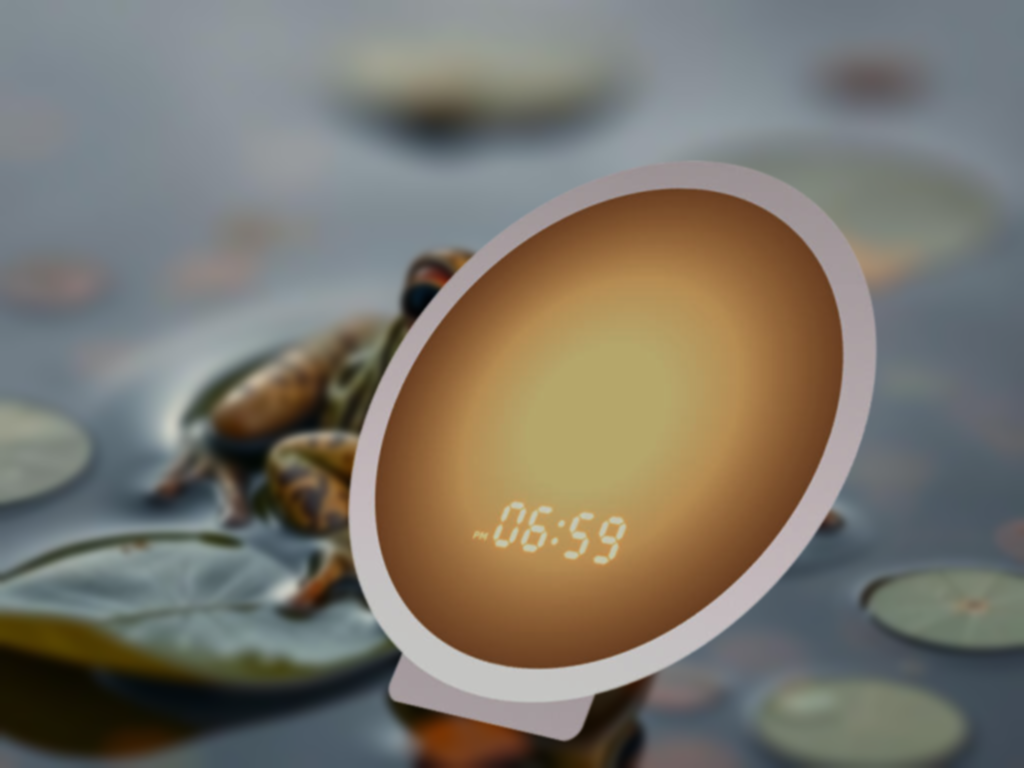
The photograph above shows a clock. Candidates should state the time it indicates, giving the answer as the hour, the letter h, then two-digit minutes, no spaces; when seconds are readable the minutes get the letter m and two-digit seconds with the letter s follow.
6h59
